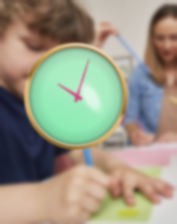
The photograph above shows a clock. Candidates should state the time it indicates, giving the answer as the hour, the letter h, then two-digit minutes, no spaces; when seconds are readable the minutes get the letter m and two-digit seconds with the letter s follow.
10h03
